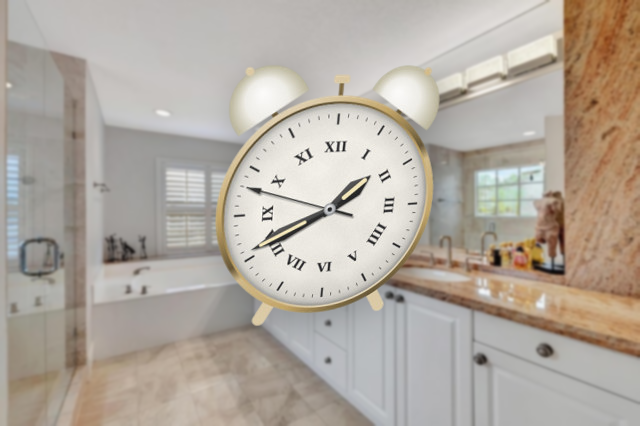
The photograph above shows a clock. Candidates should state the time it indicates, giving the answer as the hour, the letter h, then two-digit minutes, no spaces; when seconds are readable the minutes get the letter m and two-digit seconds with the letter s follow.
1h40m48s
